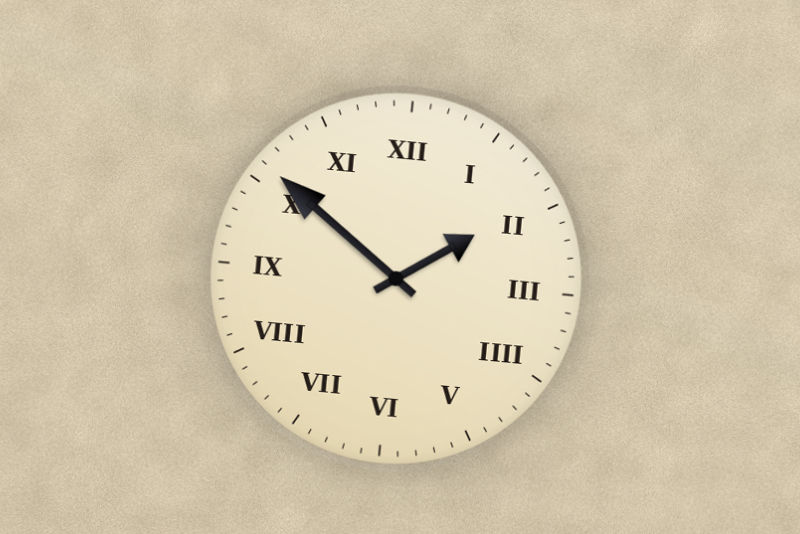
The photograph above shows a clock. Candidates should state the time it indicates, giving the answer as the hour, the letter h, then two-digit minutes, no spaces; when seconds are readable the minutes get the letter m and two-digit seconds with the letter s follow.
1h51
